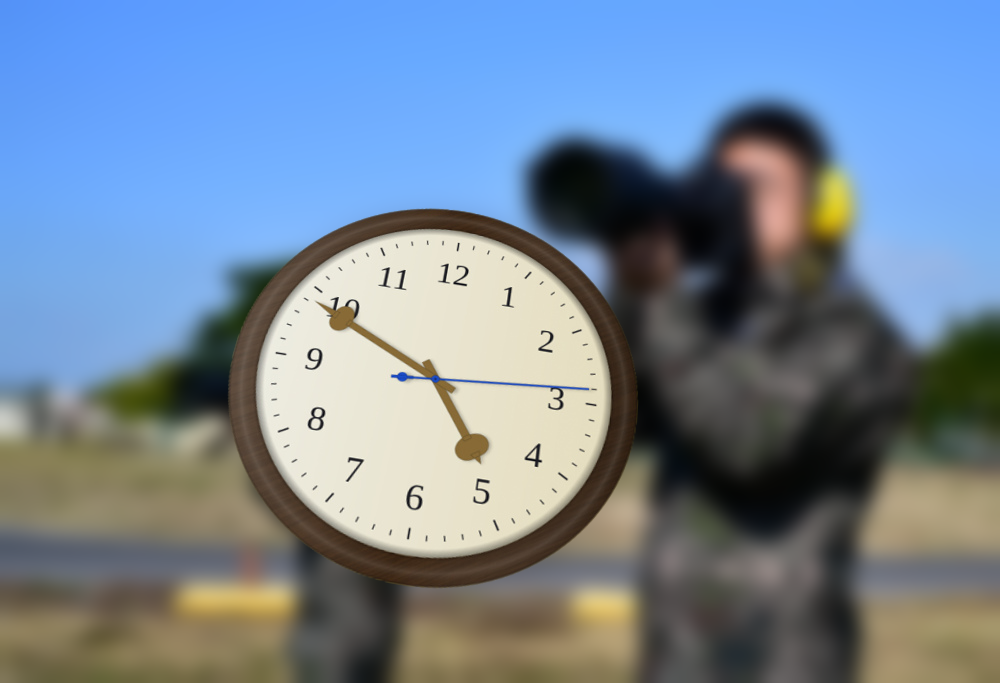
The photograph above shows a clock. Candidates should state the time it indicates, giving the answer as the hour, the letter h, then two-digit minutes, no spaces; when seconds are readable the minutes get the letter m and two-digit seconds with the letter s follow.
4h49m14s
